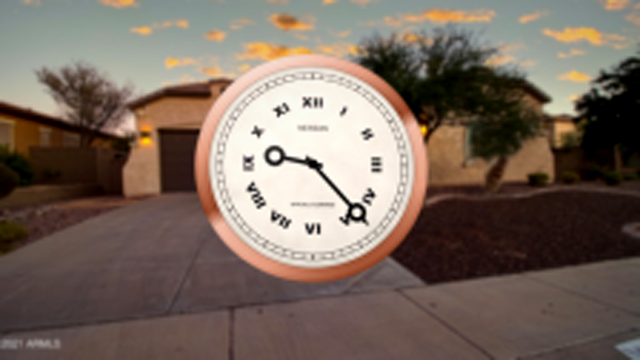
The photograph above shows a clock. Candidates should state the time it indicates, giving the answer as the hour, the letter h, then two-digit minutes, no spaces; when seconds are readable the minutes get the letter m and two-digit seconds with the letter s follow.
9h23
